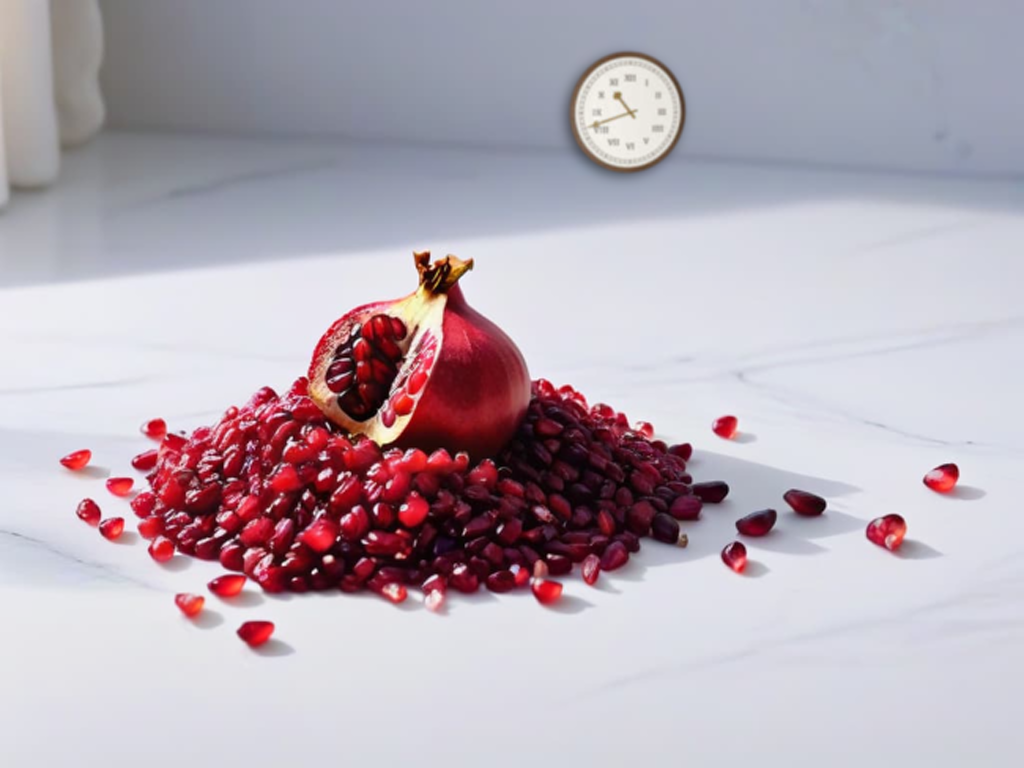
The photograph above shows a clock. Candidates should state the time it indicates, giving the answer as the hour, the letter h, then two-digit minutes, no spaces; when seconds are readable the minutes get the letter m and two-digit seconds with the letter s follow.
10h42
